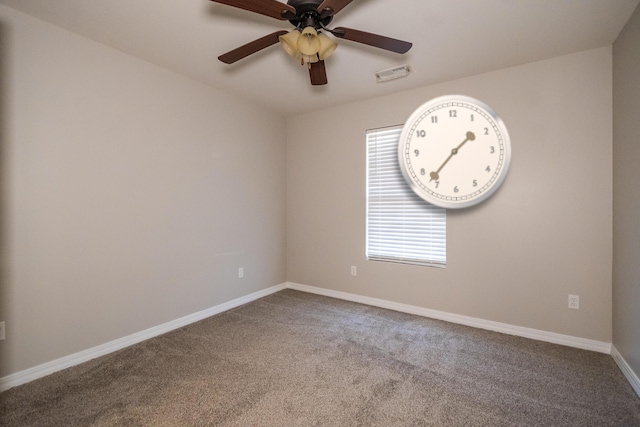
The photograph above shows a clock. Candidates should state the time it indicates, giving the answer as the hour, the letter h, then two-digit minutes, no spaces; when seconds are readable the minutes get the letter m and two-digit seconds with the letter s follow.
1h37
